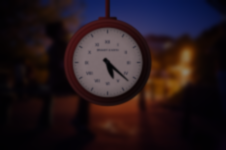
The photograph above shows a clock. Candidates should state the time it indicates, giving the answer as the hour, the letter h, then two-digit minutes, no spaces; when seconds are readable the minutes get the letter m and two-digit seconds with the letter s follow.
5h22
